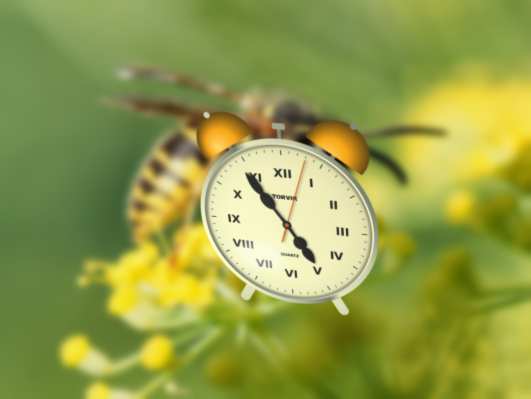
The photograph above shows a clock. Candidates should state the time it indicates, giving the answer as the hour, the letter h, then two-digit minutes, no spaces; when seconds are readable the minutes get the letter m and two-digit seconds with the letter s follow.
4h54m03s
